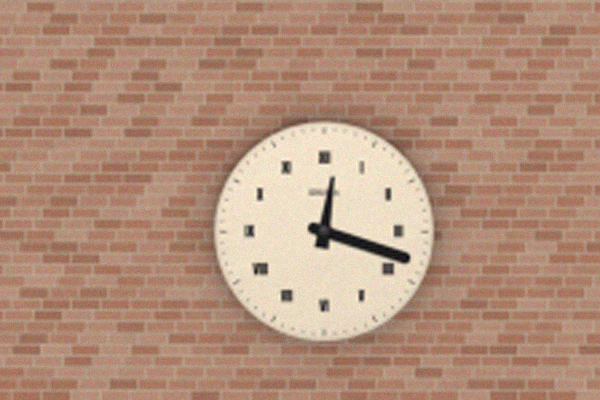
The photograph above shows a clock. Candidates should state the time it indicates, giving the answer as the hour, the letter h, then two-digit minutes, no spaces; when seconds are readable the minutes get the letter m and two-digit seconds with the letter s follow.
12h18
